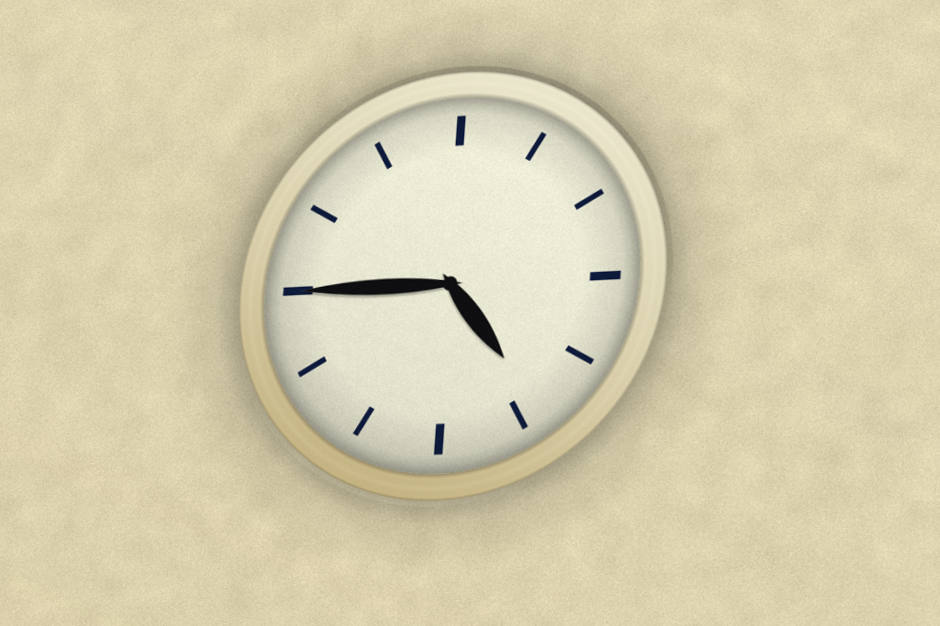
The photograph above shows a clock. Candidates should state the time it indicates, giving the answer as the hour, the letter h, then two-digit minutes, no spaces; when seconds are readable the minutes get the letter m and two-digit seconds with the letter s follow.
4h45
